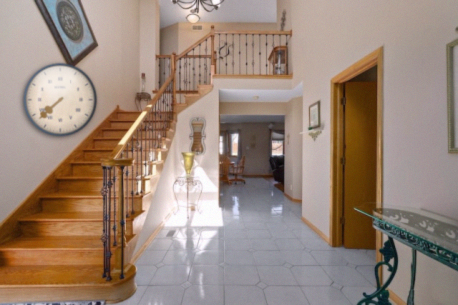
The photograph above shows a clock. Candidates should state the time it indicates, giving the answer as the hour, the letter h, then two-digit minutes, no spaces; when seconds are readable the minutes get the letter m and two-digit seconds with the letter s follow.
7h38
